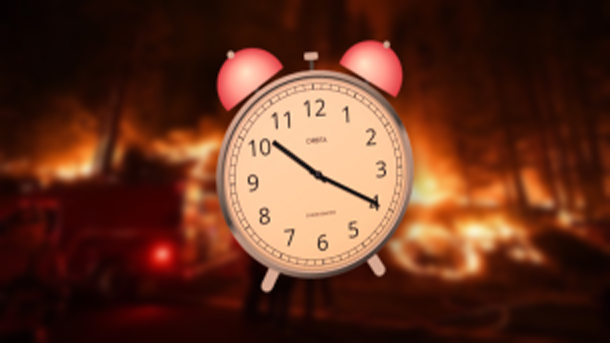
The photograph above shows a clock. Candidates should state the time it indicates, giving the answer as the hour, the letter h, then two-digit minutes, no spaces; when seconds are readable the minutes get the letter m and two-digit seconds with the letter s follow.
10h20
